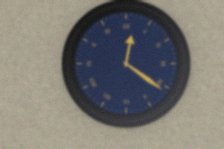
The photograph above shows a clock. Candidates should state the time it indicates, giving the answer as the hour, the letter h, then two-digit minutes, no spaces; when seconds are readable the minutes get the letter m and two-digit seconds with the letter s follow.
12h21
